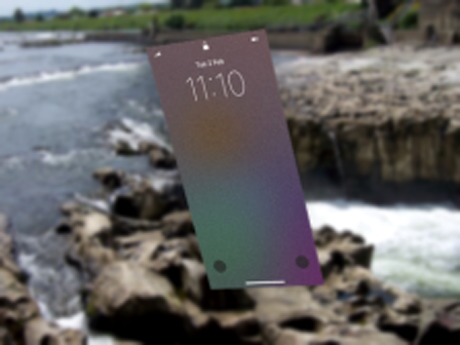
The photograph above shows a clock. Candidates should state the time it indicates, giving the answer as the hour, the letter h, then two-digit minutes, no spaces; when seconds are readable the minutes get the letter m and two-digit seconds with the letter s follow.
11h10
